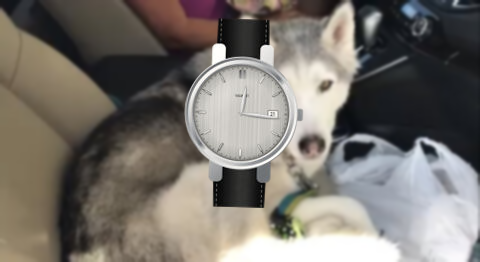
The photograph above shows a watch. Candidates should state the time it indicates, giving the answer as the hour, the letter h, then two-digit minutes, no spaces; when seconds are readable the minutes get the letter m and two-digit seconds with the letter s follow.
12h16
